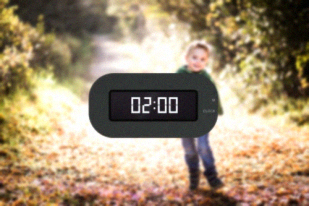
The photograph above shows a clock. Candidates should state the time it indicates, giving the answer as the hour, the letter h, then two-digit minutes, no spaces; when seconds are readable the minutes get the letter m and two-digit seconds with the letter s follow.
2h00
